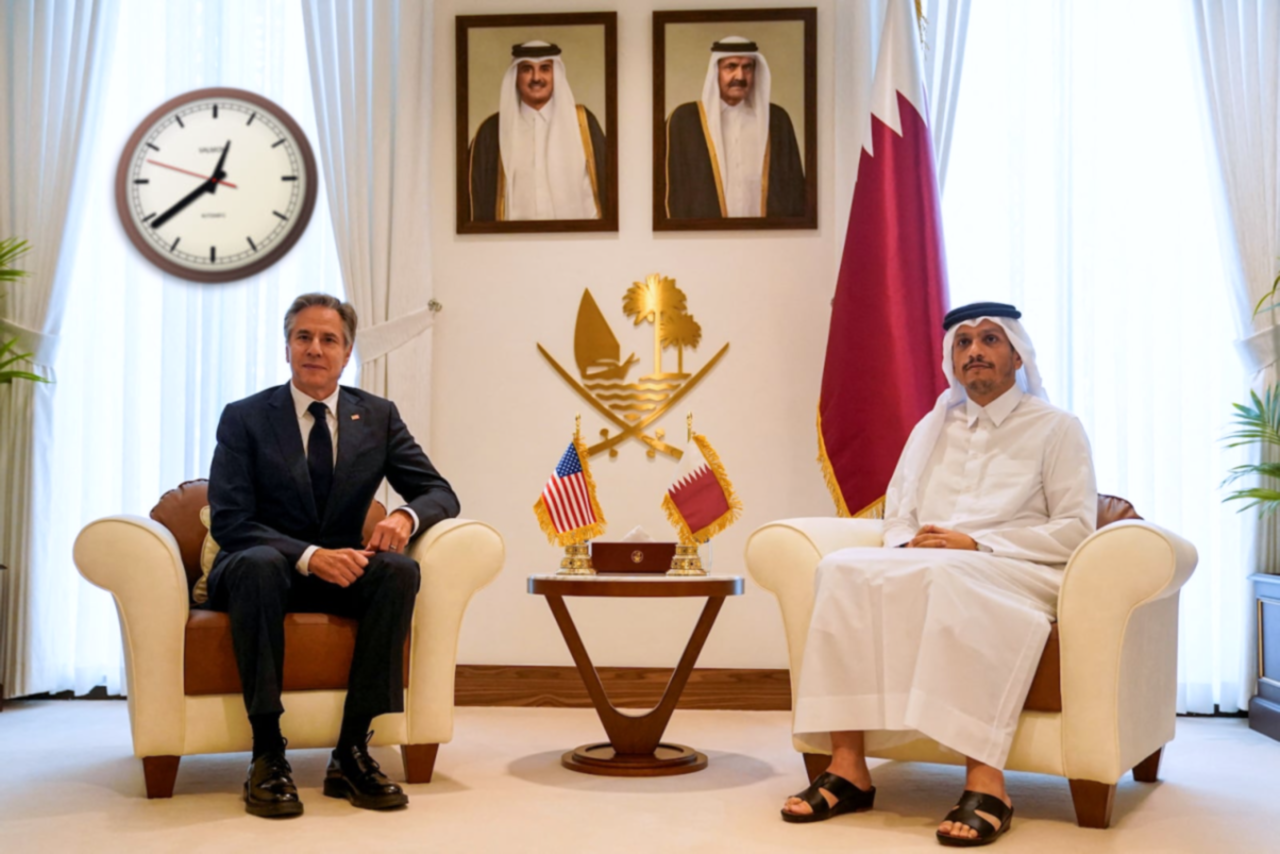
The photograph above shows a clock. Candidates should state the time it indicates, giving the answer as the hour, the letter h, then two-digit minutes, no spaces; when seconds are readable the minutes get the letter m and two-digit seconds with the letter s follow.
12h38m48s
